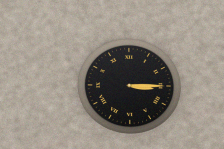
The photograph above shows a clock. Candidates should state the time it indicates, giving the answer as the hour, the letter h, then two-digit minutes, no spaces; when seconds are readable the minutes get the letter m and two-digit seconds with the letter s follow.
3h15
